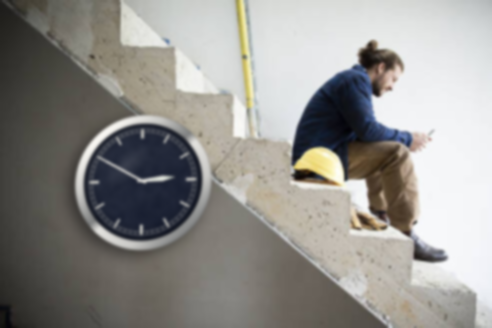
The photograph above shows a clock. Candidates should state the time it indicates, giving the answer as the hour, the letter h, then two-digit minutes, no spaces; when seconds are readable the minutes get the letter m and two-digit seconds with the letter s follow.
2h50
